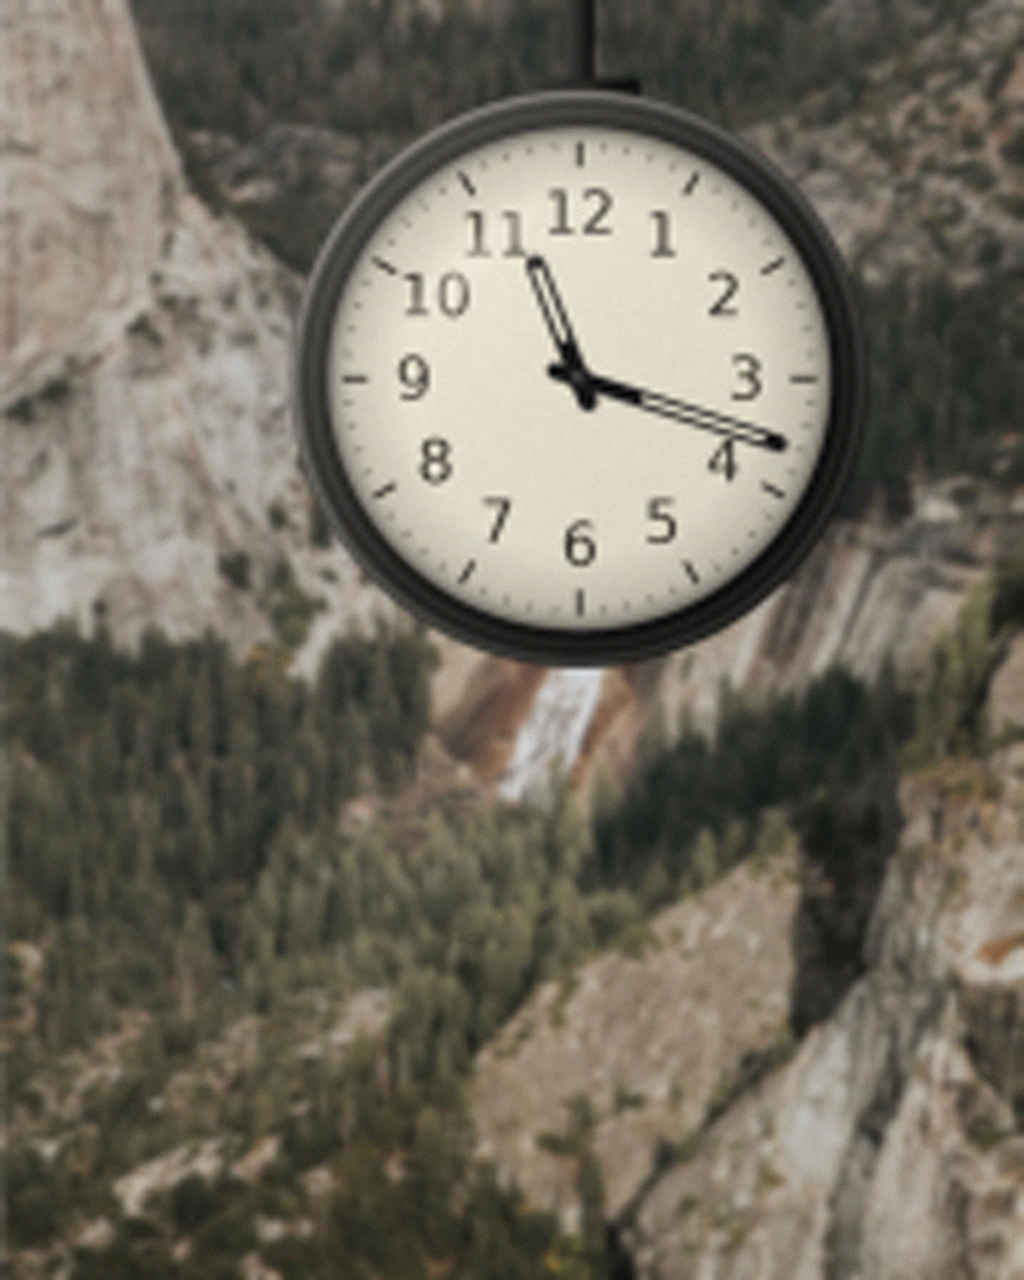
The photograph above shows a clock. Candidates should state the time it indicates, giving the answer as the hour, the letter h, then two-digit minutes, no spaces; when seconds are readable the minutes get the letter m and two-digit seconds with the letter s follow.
11h18
